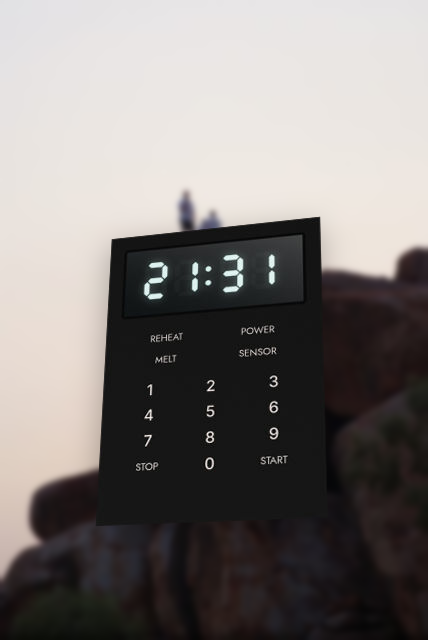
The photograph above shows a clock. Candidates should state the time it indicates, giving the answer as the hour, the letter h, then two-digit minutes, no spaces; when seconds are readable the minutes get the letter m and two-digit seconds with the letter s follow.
21h31
